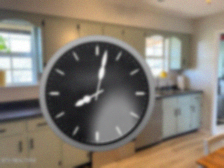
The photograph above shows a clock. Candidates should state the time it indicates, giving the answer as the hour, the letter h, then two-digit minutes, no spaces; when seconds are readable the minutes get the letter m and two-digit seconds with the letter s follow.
8h02
